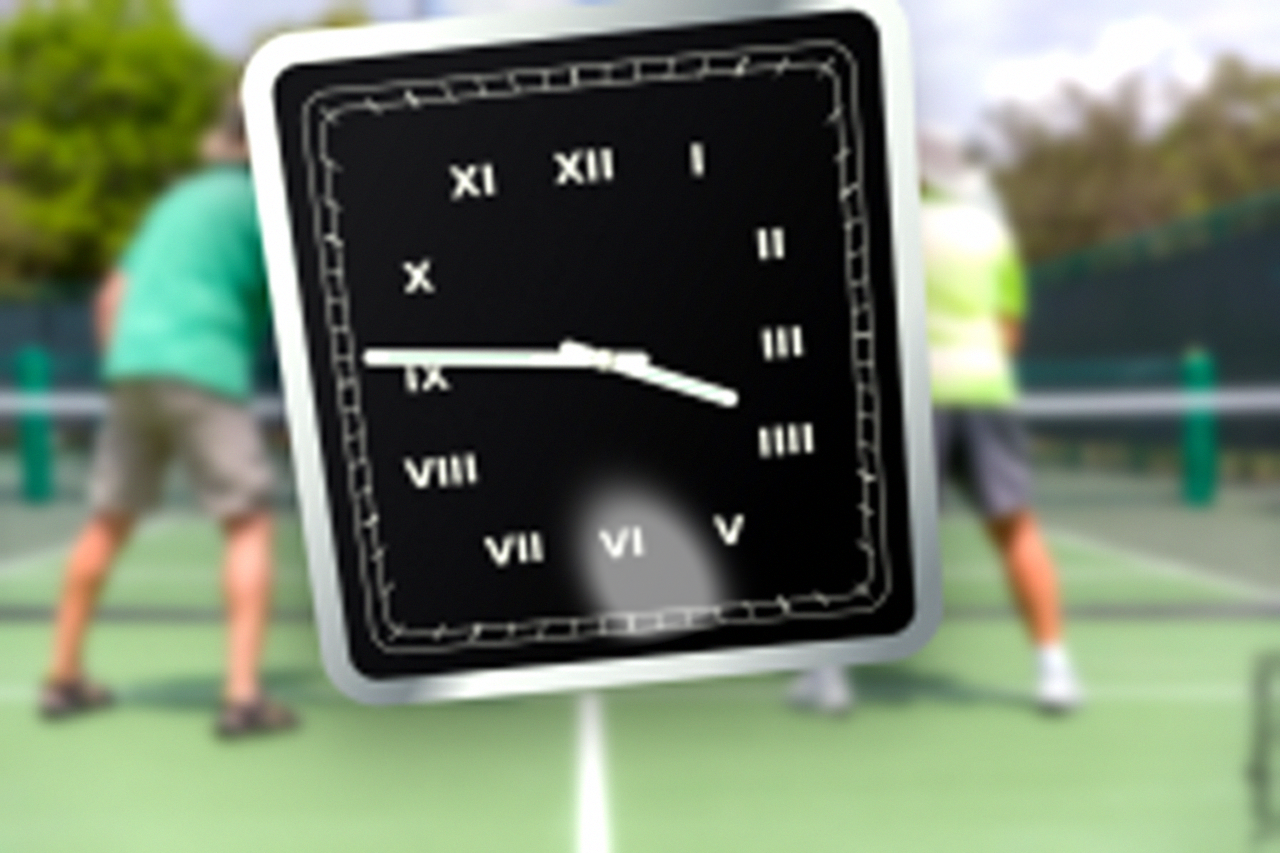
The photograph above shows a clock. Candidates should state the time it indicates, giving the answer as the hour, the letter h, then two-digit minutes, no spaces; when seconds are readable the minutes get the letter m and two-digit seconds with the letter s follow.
3h46
